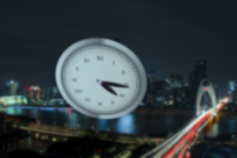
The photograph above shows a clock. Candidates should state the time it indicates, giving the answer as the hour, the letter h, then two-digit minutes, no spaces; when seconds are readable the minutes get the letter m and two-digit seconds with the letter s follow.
4h16
